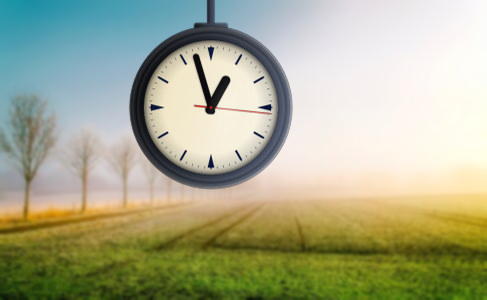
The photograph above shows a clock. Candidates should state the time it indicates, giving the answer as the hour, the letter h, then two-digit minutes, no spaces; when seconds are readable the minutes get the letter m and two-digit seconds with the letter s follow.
12h57m16s
